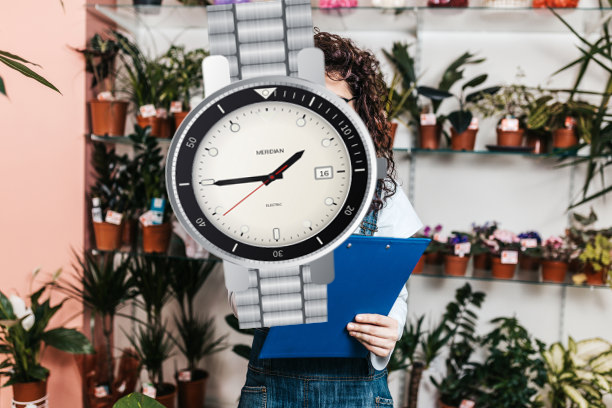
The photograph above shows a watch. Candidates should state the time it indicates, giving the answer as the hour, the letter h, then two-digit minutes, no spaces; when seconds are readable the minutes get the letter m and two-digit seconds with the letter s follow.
1h44m39s
